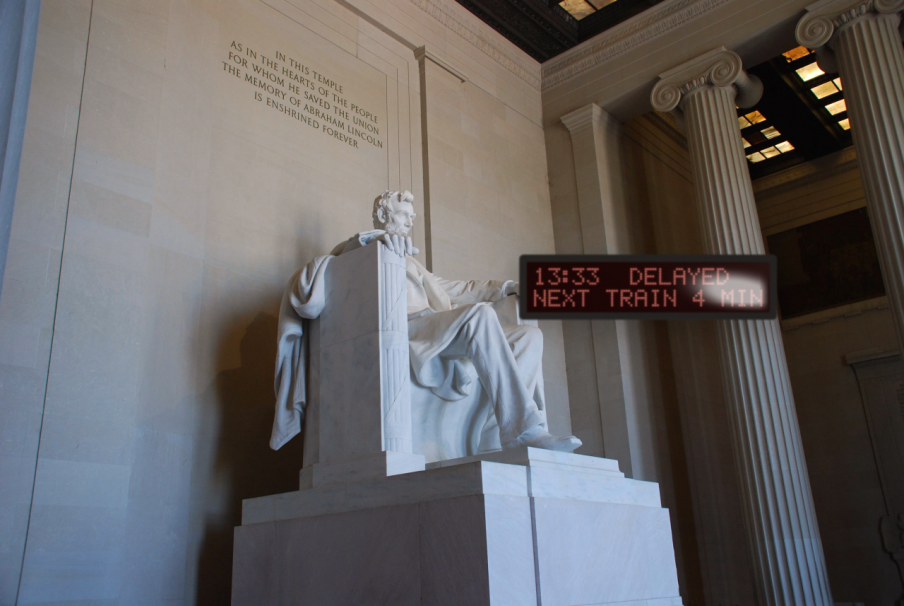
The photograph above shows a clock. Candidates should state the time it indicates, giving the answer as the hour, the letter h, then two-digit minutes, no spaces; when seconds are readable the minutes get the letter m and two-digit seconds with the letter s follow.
13h33
